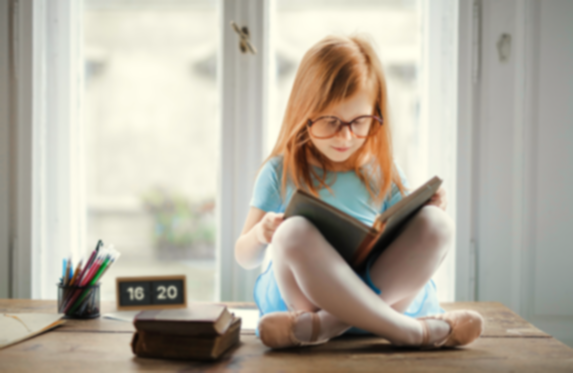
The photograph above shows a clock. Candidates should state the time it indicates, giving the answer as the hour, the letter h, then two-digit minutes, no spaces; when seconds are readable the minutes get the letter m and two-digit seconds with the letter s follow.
16h20
